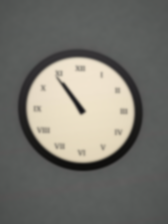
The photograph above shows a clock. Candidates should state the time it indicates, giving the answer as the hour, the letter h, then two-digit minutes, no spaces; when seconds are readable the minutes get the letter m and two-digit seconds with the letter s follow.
10h54
